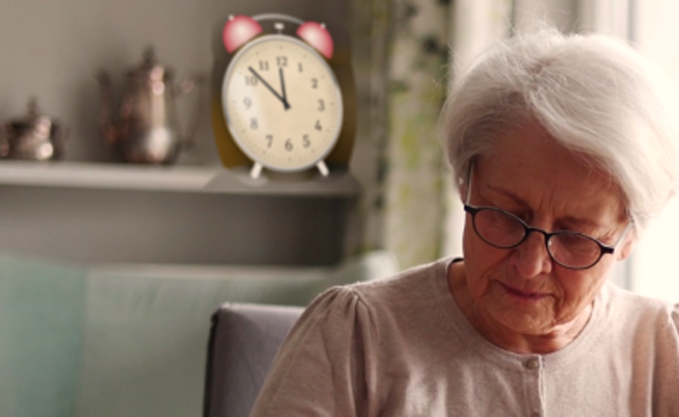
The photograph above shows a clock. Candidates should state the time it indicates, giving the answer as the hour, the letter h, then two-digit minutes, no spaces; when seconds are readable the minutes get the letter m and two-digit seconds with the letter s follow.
11h52
